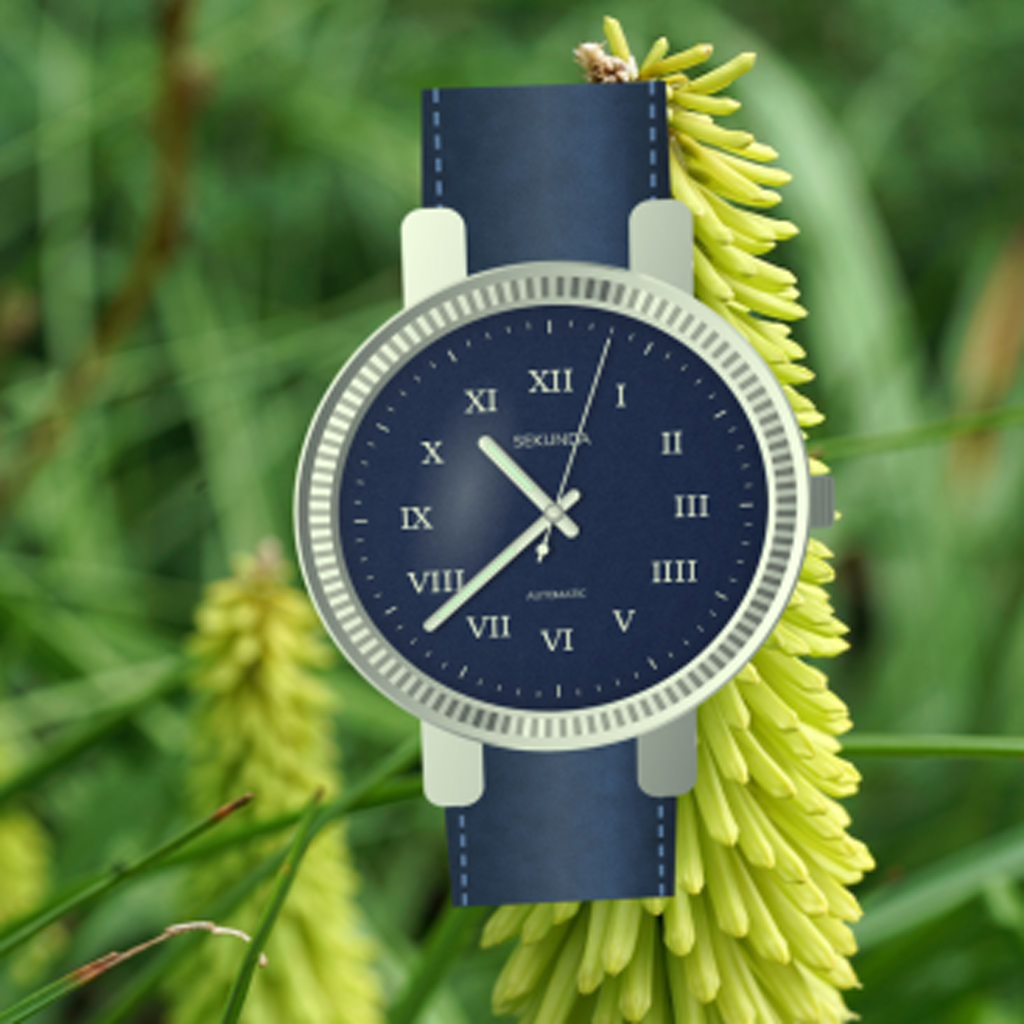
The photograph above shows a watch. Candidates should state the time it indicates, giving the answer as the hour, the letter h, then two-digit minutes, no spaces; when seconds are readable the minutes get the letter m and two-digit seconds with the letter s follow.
10h38m03s
